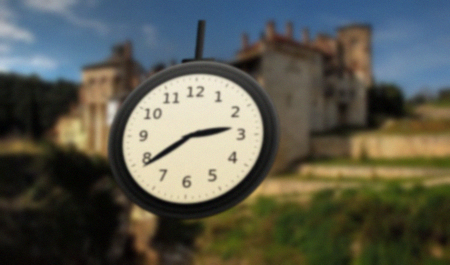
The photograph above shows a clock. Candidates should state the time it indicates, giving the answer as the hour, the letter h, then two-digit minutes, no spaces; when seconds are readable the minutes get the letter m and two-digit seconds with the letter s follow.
2h39
